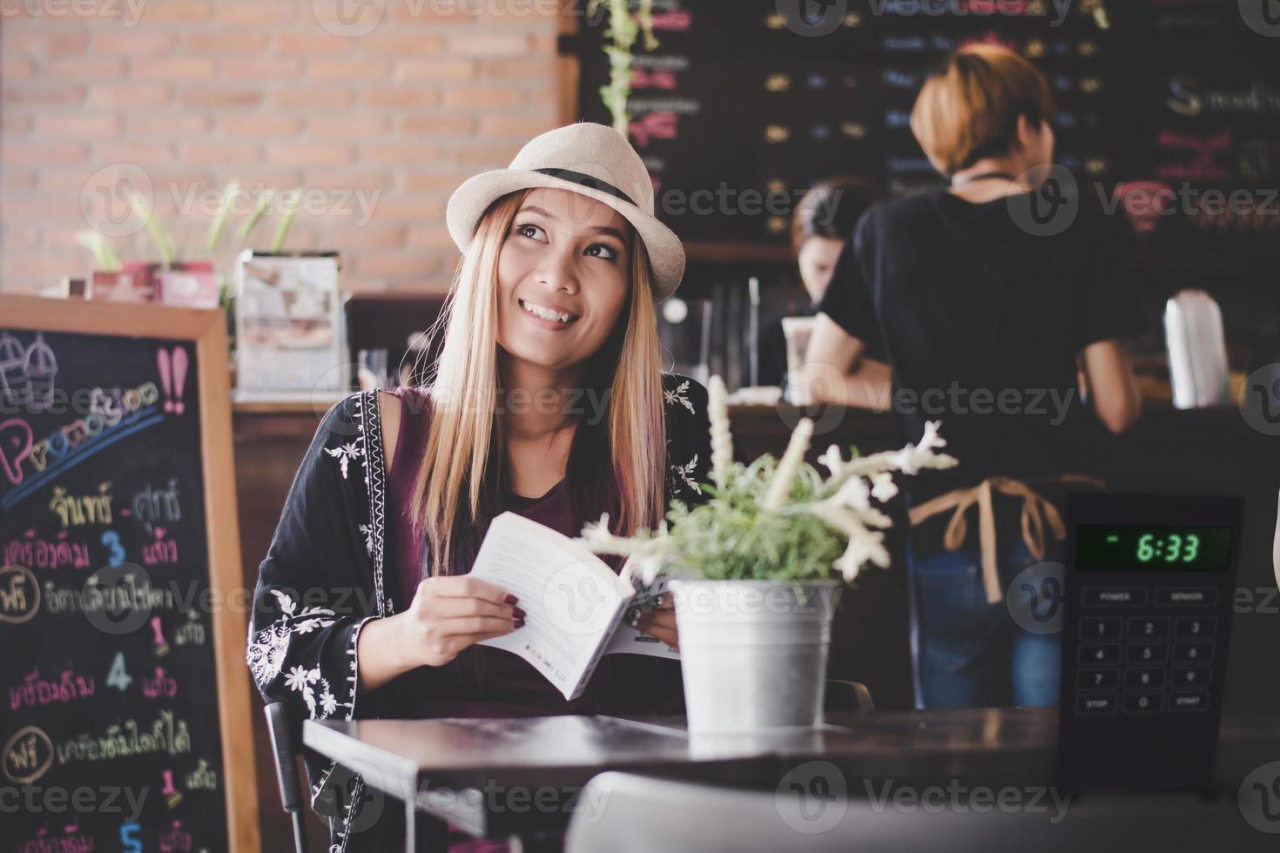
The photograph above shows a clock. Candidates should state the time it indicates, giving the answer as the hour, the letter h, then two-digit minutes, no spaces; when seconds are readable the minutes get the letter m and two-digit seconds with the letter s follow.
6h33
